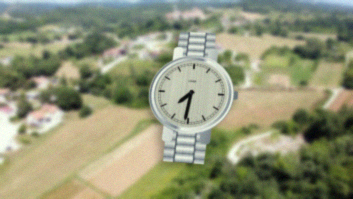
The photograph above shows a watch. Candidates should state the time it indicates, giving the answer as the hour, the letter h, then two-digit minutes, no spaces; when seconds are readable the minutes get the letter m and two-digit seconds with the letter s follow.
7h31
